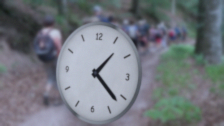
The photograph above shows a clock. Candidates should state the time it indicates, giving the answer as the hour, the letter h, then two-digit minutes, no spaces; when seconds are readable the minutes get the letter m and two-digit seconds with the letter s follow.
1h22
